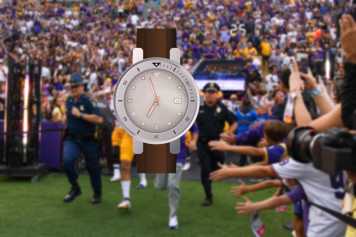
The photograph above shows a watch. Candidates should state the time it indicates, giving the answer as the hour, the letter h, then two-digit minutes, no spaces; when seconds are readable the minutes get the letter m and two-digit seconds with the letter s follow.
6h57
